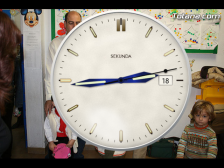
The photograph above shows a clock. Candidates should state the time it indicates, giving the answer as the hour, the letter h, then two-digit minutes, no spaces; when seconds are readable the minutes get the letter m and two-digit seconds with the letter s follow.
2h44m13s
